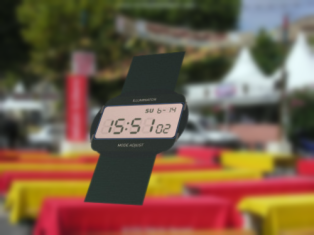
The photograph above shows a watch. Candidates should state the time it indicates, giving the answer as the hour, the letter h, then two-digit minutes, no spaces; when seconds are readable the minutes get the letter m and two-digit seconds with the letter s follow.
15h51m02s
